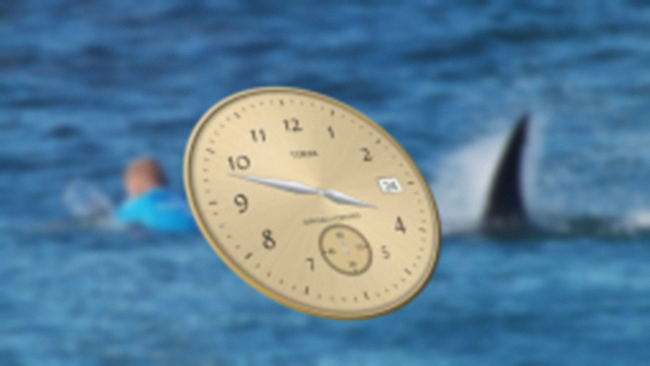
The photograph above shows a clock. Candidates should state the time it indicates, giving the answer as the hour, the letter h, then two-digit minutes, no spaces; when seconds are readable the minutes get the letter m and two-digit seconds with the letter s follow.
3h48
